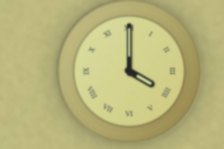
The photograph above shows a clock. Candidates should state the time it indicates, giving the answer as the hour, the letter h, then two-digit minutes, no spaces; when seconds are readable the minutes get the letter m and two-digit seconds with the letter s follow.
4h00
